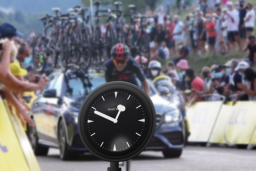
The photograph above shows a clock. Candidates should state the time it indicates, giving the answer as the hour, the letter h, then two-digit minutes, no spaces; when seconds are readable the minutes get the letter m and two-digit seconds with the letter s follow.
12h49
